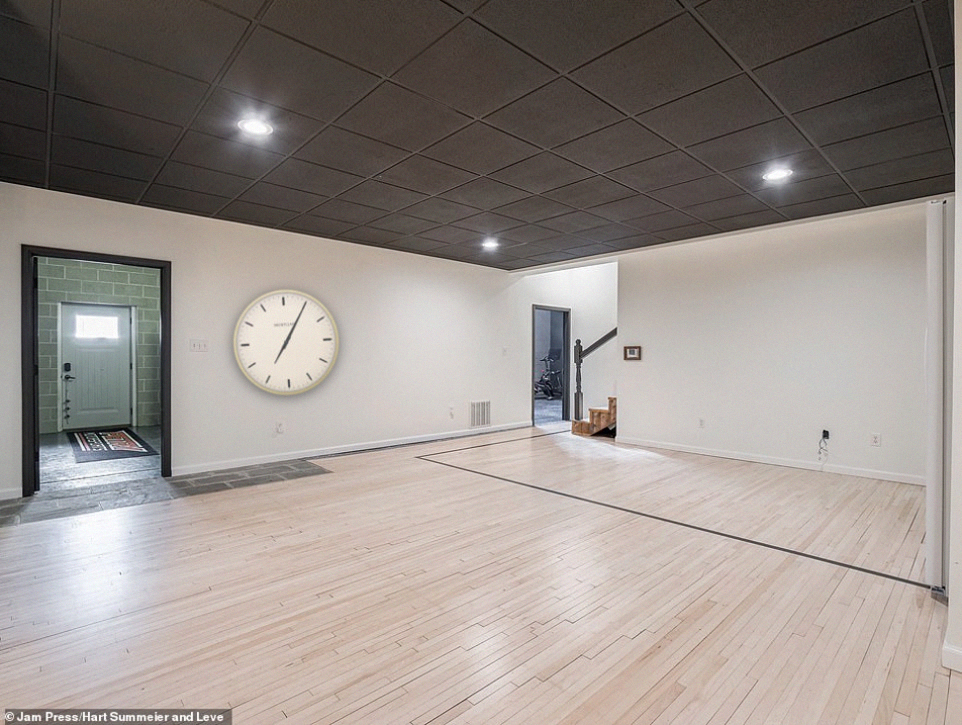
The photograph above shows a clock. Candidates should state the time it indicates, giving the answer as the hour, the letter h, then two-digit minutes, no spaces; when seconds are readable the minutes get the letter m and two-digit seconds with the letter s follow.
7h05
